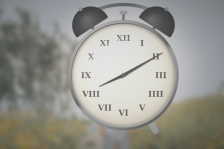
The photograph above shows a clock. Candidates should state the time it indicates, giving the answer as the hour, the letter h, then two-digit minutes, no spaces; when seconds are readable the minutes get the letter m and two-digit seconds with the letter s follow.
8h10
